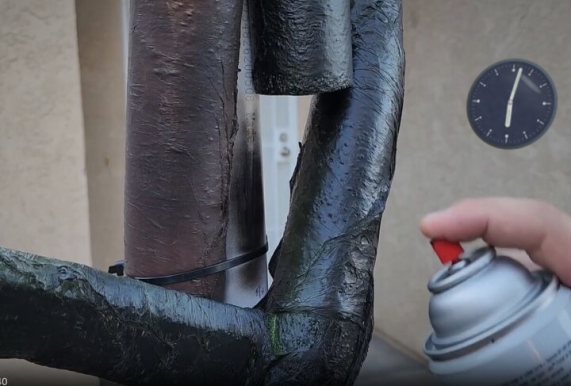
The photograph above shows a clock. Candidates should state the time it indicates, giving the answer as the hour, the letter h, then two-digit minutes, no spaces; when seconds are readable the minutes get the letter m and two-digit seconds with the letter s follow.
6h02
